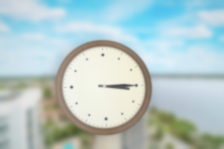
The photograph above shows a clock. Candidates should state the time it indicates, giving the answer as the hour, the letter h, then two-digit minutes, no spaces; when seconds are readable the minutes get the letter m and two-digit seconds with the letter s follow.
3h15
